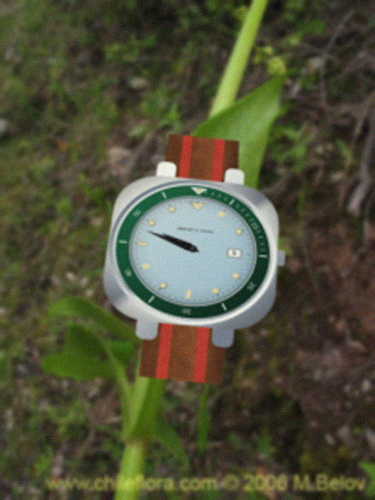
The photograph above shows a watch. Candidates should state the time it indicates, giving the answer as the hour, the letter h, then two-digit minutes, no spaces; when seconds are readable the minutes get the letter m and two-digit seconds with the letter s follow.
9h48
